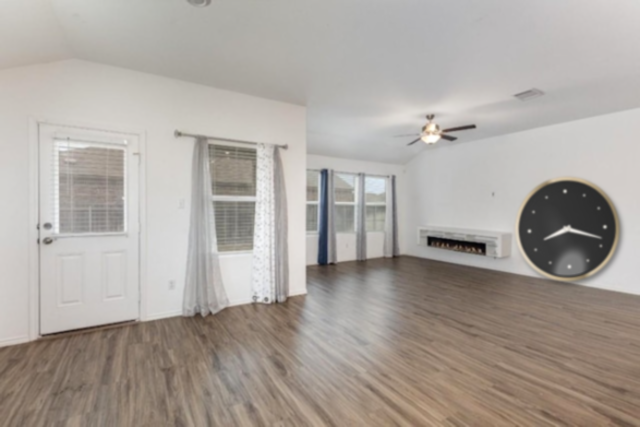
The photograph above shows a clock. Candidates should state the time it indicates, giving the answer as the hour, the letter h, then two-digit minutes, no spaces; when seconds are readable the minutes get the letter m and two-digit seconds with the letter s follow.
8h18
